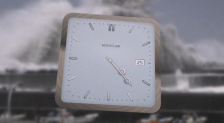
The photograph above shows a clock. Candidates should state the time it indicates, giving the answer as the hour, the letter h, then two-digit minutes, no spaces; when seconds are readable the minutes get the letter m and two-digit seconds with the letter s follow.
4h23
